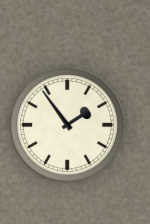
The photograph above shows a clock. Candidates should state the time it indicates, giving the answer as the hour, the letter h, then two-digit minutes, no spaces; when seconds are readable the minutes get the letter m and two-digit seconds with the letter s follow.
1h54
